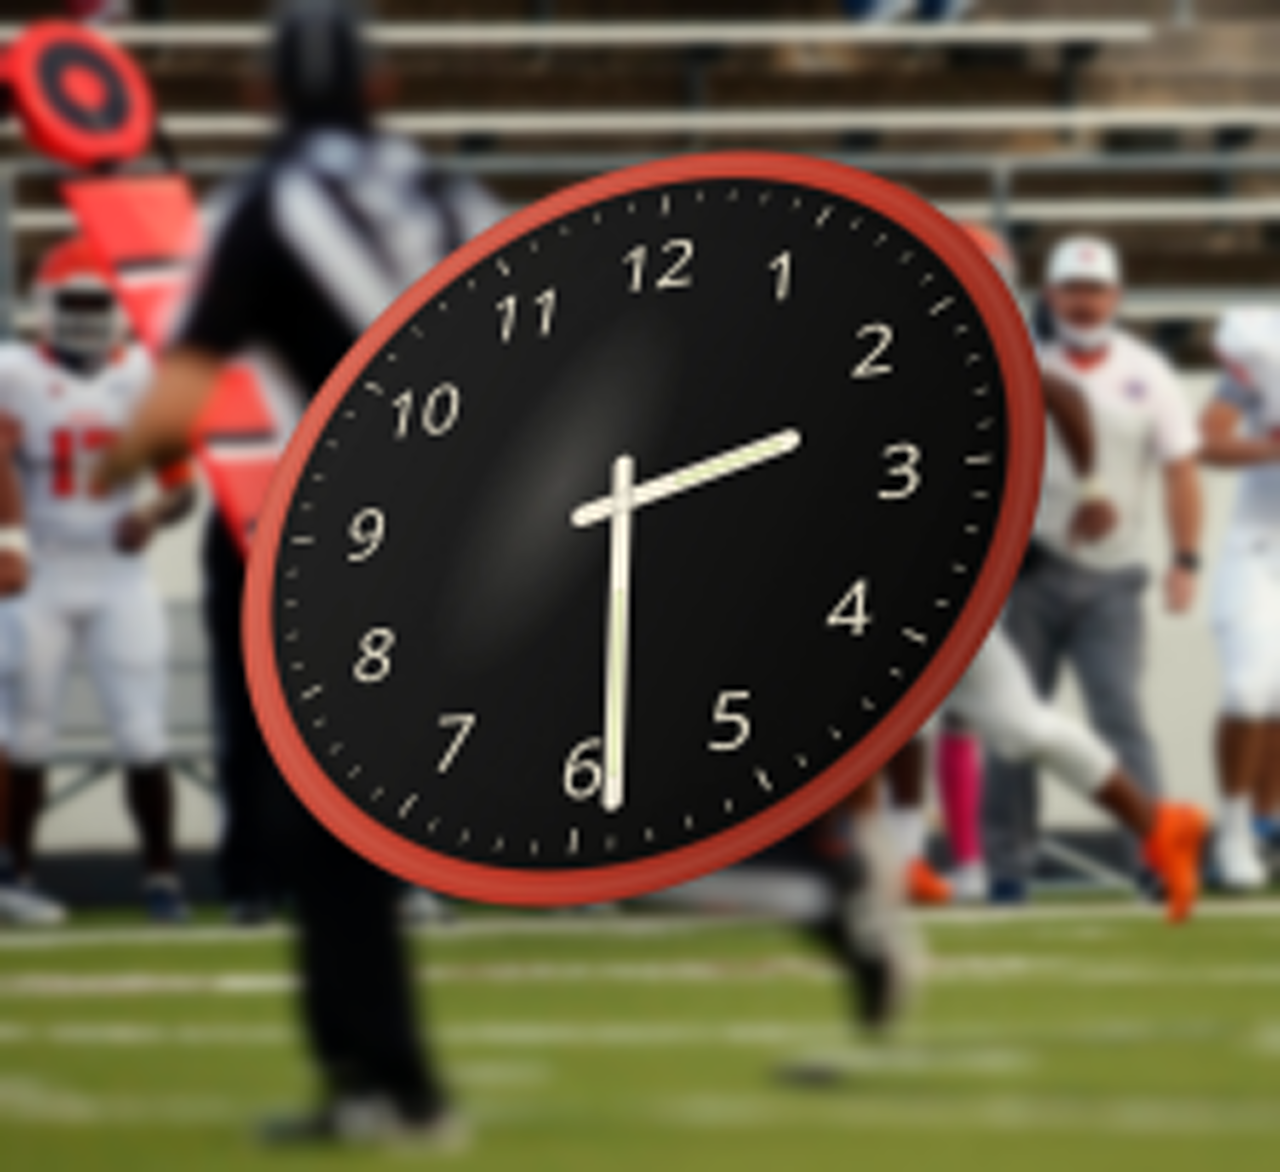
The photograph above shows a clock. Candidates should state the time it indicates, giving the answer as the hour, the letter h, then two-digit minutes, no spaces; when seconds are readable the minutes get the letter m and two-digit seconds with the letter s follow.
2h29
